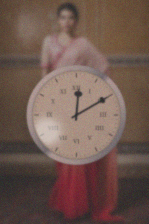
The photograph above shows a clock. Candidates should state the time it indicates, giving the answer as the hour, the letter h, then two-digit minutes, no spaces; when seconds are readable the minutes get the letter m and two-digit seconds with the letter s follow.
12h10
